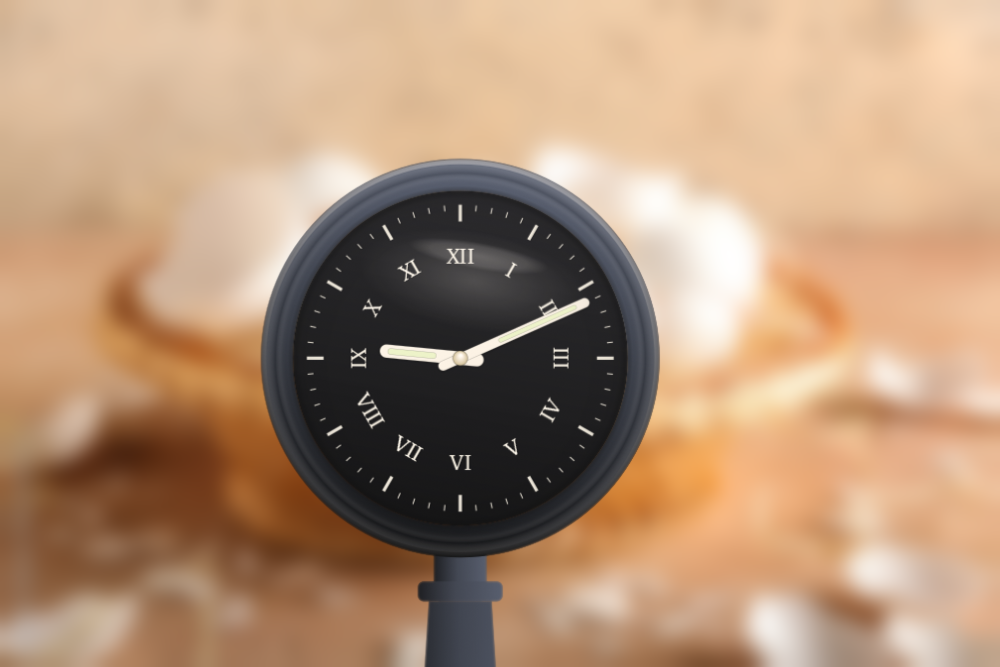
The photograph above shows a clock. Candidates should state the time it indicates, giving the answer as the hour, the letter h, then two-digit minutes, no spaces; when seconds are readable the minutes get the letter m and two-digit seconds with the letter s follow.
9h11
